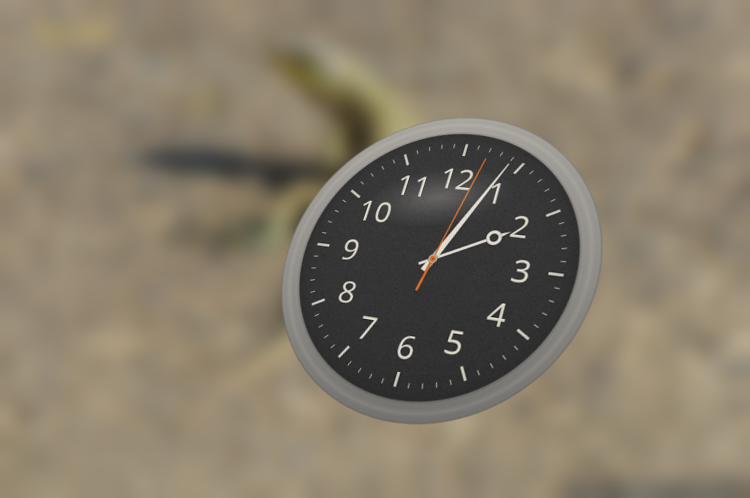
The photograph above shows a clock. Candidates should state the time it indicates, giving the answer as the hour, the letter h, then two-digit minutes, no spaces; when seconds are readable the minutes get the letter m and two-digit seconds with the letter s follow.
2h04m02s
